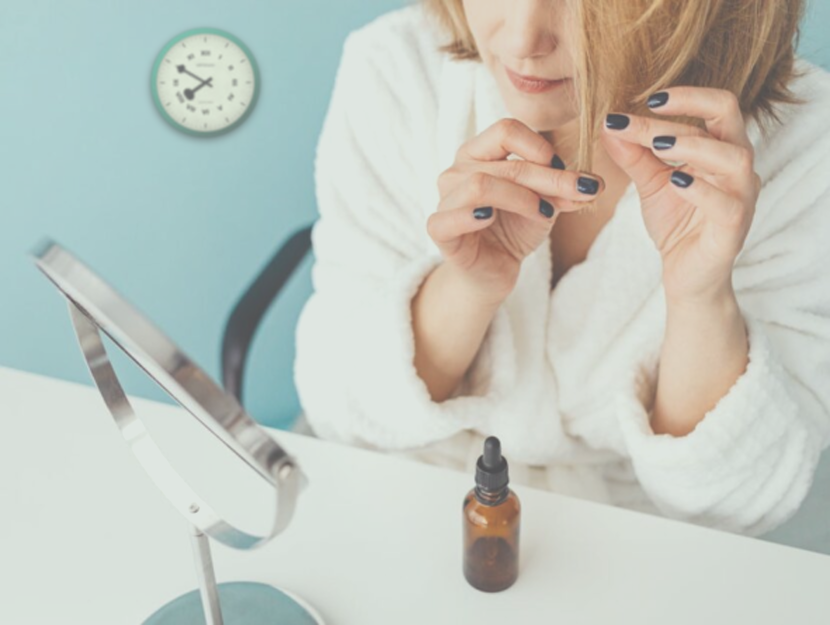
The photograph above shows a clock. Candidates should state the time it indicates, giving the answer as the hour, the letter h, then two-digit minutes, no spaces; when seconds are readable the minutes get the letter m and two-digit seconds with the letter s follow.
7h50
